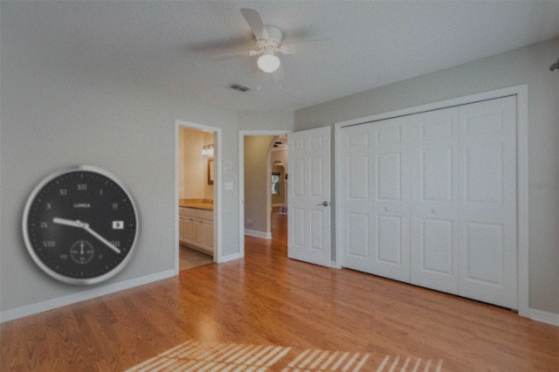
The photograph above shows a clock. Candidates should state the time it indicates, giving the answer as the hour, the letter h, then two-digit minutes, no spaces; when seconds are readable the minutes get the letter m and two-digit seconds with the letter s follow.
9h21
